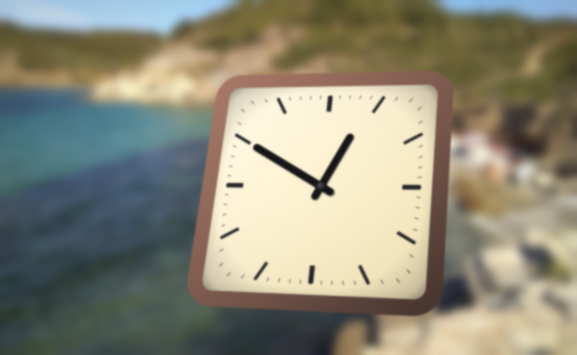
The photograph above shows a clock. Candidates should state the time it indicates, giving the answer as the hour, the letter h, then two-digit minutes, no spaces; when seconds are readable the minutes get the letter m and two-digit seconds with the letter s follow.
12h50
